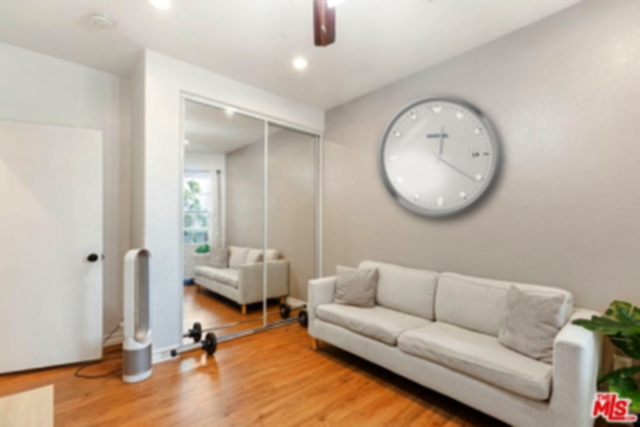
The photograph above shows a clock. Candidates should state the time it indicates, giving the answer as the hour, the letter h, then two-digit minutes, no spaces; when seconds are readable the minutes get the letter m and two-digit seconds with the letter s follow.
12h21
